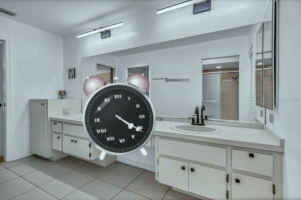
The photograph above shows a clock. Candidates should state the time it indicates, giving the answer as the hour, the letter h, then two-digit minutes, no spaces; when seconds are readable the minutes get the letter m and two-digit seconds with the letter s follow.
4h21
